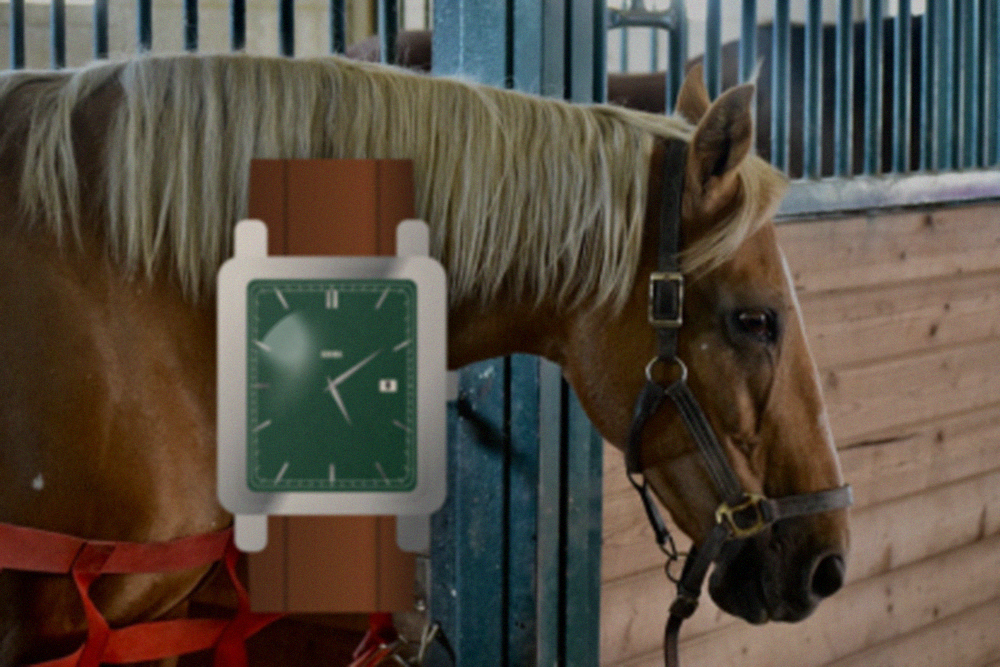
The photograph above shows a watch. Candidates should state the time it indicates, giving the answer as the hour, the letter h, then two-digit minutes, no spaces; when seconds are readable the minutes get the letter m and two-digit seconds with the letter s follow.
5h09
